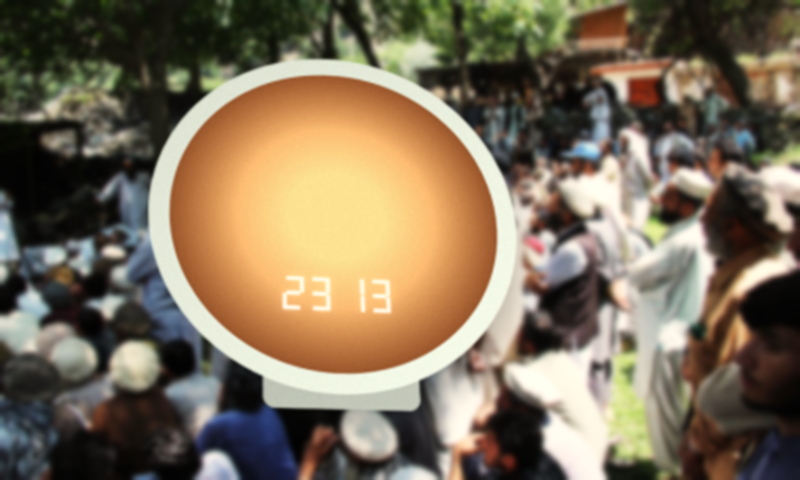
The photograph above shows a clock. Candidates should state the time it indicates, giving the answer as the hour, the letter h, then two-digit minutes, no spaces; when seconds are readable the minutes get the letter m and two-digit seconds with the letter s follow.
23h13
